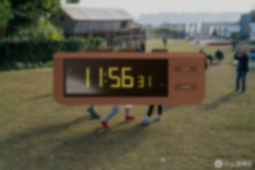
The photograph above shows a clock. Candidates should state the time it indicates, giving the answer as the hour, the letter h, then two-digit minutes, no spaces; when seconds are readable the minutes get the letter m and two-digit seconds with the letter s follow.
11h56
